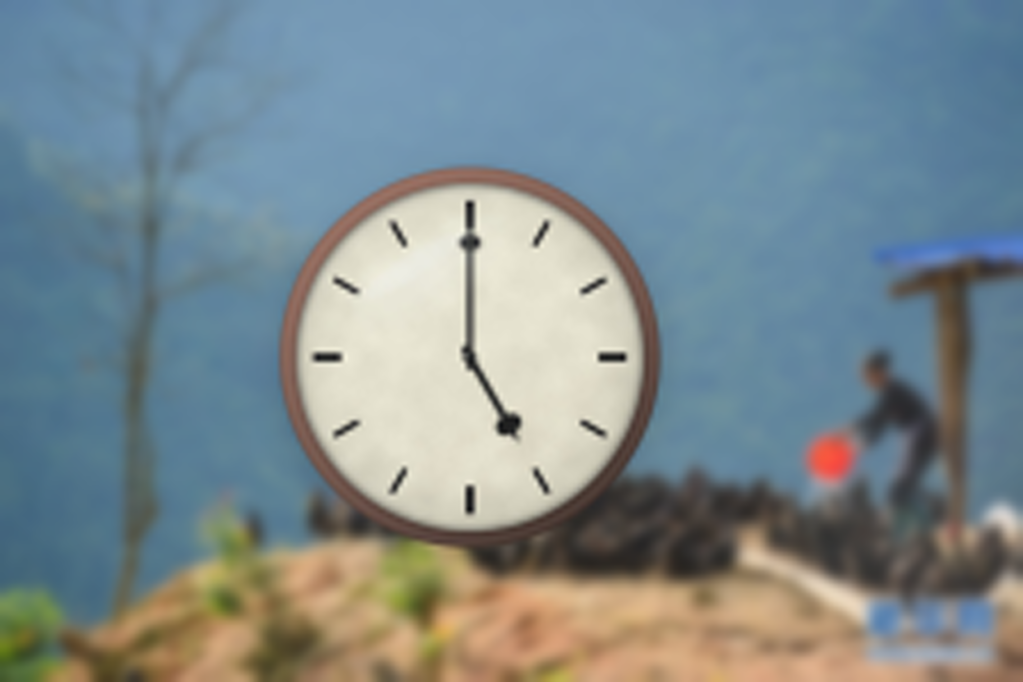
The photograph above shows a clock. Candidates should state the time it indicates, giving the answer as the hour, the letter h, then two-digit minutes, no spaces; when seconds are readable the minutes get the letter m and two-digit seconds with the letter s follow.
5h00
